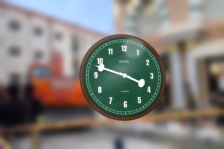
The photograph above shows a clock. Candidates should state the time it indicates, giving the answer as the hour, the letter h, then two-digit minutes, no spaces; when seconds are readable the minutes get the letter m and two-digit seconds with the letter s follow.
3h48
